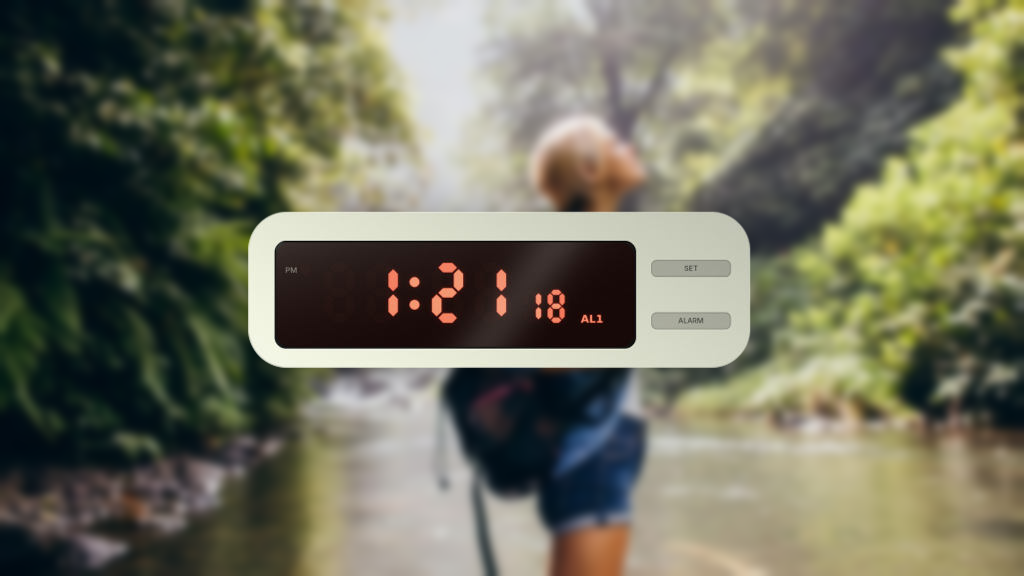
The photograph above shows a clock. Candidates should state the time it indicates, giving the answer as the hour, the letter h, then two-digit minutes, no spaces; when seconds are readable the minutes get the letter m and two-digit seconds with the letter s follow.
1h21m18s
